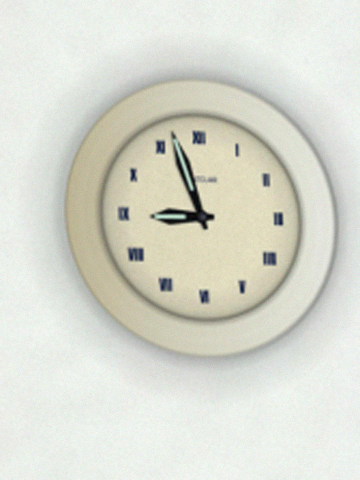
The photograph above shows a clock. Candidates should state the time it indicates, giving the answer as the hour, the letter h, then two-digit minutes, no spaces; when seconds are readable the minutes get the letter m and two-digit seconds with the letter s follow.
8h57
